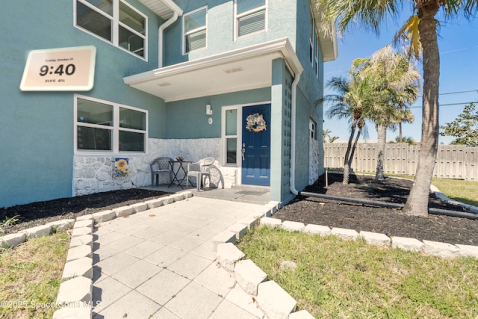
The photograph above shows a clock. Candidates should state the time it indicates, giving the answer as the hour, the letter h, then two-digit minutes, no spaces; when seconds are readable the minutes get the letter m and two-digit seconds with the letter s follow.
9h40
